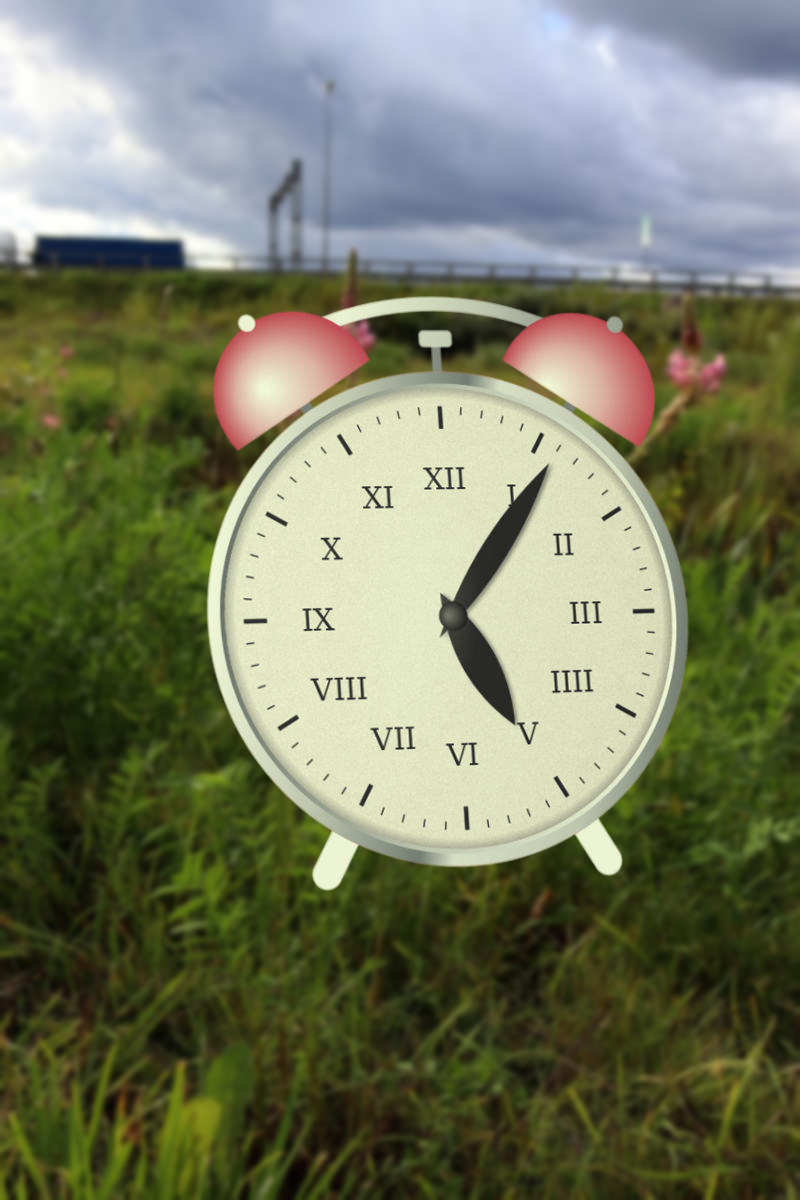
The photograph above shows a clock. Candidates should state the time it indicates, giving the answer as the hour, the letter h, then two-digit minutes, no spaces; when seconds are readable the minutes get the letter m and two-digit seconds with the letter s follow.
5h06
